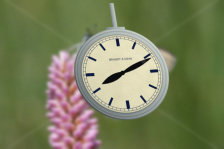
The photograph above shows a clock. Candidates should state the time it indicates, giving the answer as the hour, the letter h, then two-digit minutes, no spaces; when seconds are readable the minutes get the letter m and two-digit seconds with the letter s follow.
8h11
